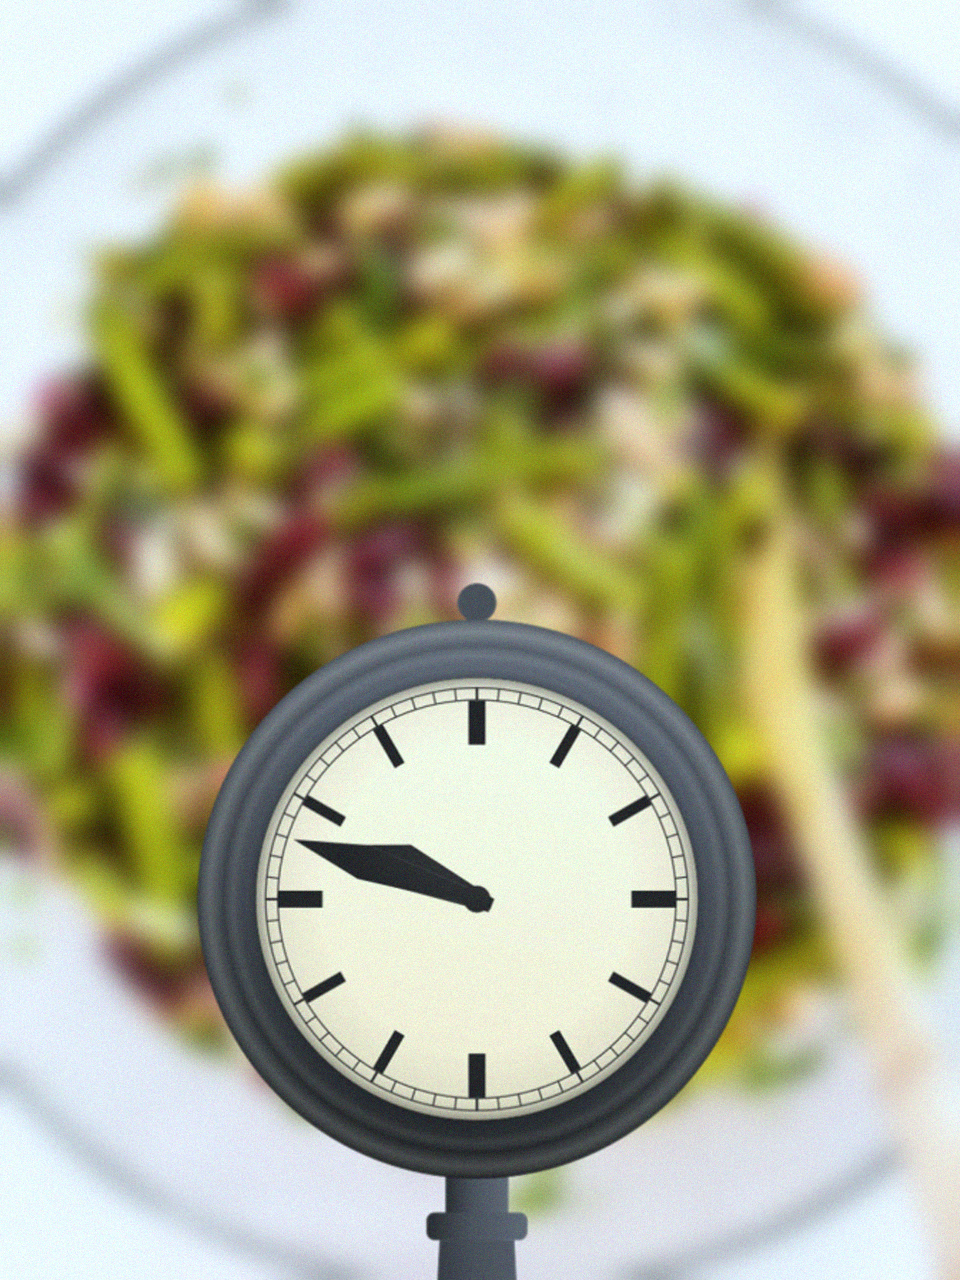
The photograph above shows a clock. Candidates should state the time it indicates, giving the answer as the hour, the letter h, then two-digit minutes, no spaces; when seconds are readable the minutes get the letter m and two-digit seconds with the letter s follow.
9h48
